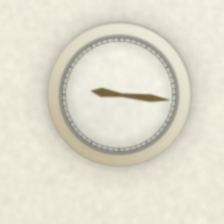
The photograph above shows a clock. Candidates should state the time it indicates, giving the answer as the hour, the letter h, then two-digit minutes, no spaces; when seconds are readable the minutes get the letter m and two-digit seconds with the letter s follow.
9h16
